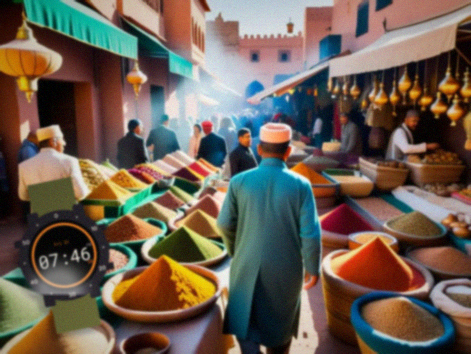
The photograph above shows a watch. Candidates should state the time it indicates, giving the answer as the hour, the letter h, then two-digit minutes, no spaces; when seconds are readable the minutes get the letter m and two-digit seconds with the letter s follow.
7h46
